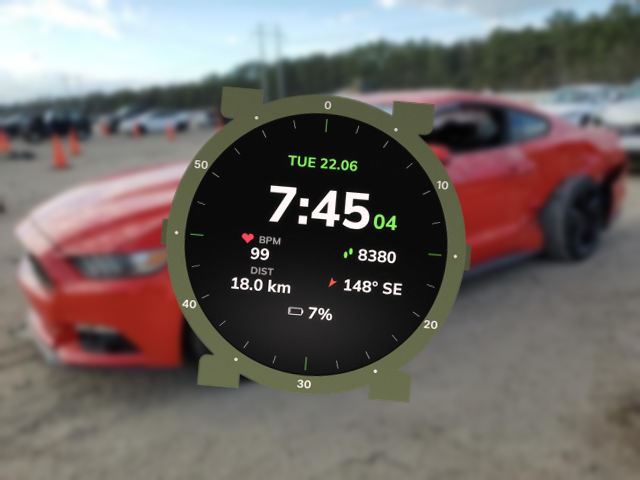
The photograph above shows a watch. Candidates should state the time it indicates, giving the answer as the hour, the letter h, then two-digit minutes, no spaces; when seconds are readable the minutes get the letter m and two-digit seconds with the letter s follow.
7h45m04s
